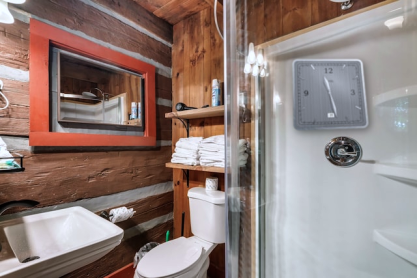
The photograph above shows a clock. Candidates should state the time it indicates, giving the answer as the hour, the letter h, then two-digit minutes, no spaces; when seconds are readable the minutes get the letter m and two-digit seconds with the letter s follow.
11h28
